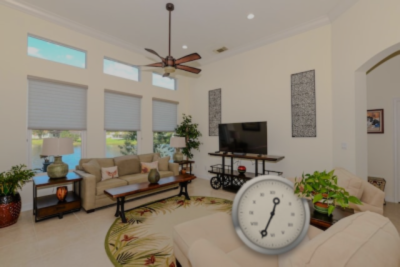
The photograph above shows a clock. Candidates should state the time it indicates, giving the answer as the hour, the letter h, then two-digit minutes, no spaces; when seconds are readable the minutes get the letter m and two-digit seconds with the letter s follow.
12h34
